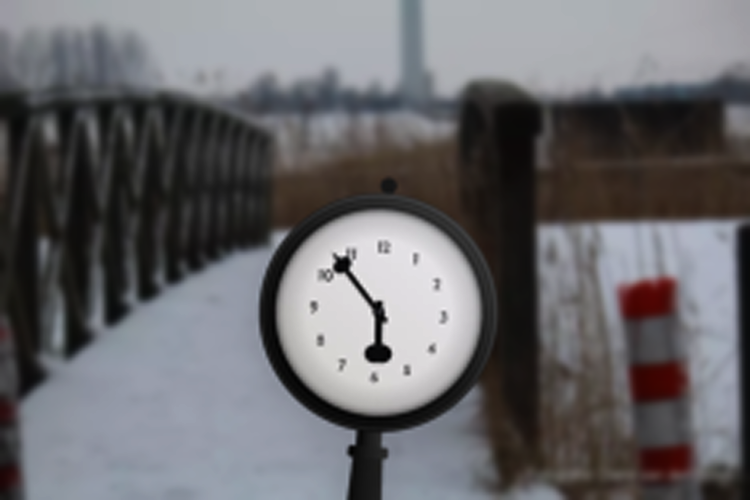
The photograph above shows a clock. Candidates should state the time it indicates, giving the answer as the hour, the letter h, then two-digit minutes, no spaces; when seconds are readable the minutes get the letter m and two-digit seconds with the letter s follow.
5h53
